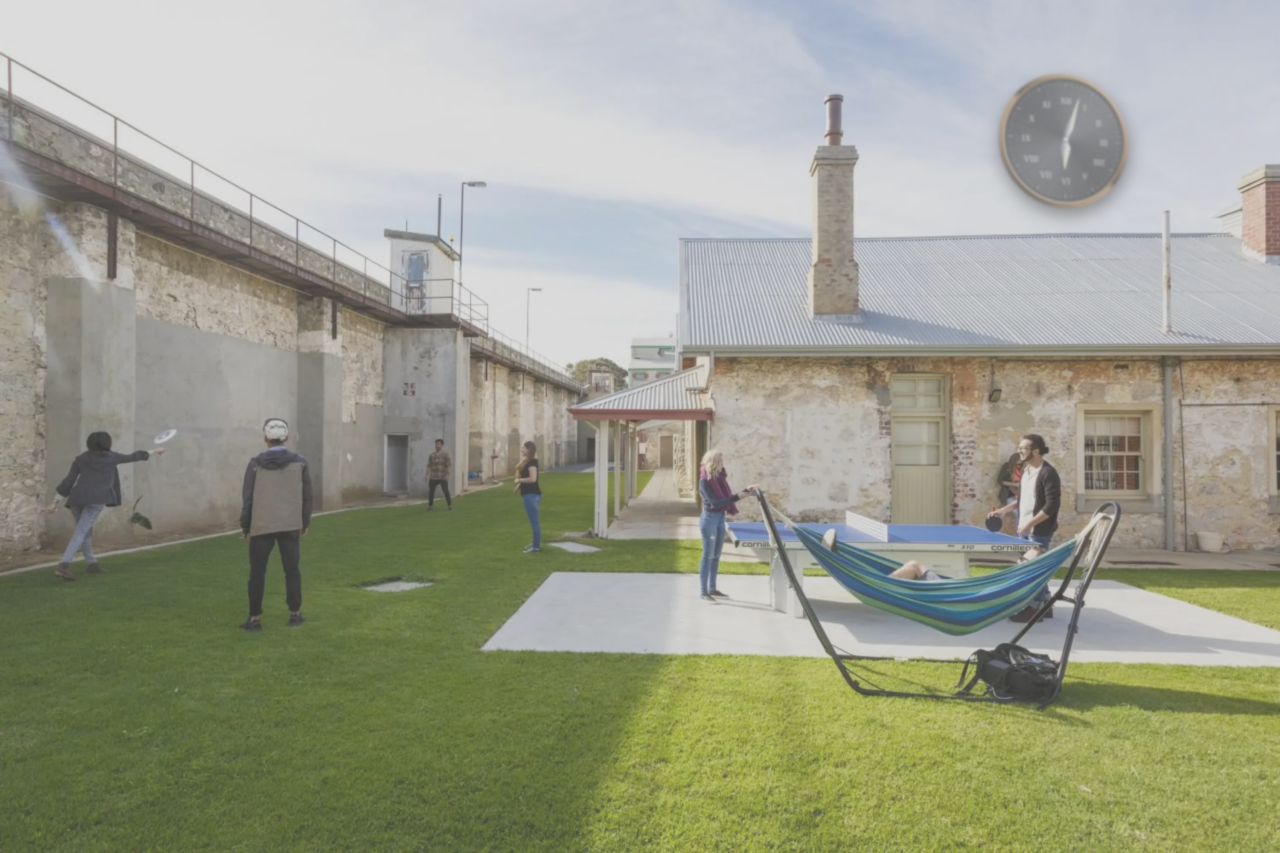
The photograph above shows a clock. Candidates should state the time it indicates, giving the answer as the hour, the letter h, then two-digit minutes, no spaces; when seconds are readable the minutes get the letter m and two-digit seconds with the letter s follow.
6h03
